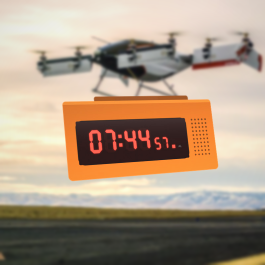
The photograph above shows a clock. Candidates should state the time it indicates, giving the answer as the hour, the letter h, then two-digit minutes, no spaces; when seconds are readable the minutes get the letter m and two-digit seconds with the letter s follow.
7h44m57s
